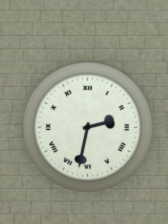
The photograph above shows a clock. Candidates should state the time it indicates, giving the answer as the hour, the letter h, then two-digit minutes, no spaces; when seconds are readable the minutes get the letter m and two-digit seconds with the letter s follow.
2h32
